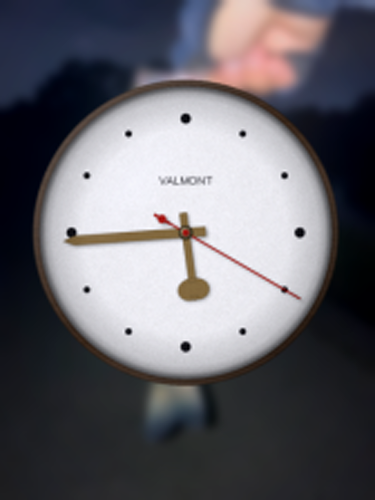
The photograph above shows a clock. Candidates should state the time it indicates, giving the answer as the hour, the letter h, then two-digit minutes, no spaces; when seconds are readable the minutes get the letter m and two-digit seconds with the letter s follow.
5h44m20s
